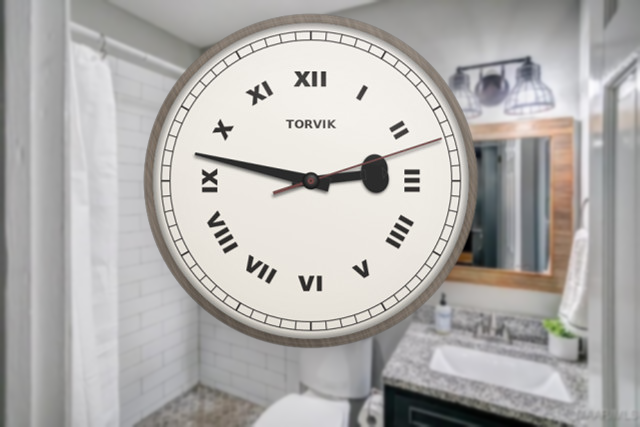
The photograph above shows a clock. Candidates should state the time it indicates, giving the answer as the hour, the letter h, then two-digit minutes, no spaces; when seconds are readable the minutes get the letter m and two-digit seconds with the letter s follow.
2h47m12s
